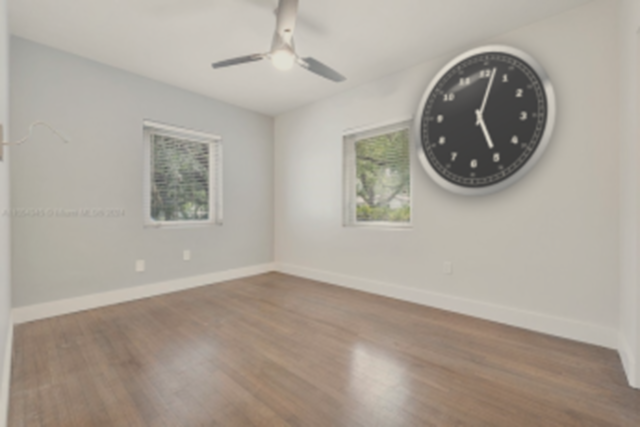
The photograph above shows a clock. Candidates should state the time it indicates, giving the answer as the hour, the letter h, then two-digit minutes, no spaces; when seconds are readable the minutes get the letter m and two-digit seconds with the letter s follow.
5h02
